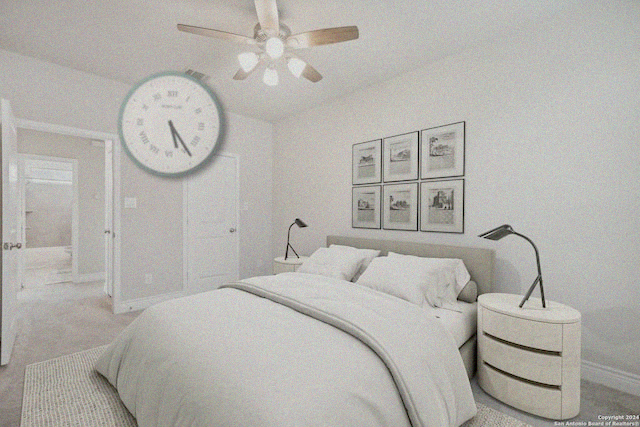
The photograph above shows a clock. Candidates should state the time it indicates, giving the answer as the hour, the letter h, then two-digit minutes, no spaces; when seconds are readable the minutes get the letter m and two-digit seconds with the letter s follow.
5h24
